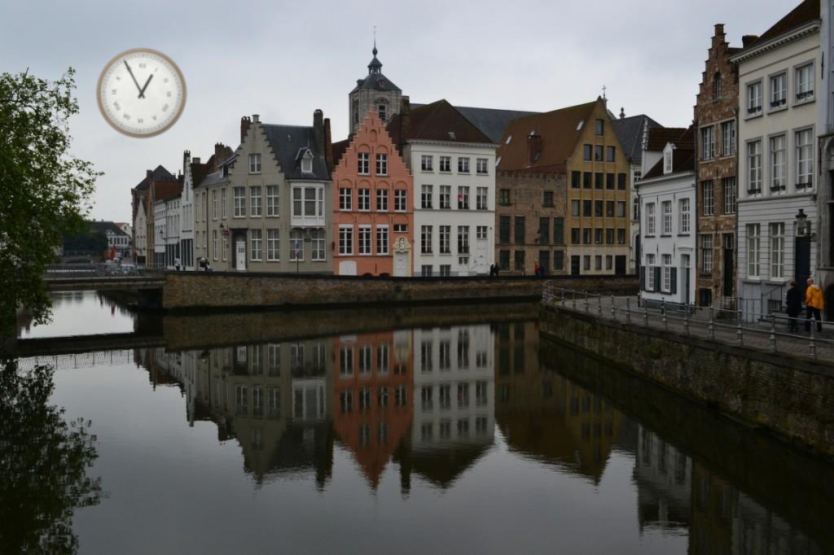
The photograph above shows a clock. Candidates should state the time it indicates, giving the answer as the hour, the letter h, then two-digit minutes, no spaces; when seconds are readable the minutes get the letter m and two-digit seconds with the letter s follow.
12h55
